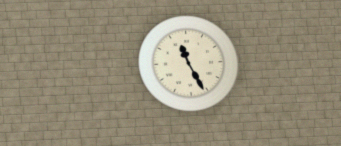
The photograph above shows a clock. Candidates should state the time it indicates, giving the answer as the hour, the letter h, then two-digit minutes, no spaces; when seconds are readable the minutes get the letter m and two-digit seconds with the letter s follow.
11h26
